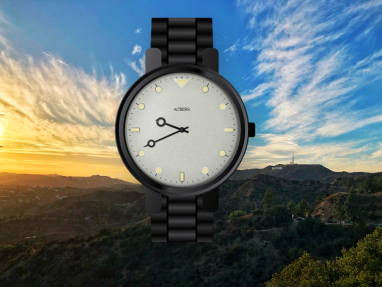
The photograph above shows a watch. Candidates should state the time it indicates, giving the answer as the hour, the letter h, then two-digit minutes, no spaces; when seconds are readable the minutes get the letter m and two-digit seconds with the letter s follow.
9h41
